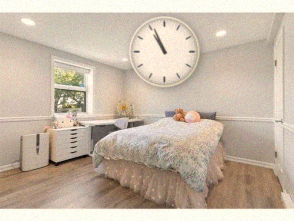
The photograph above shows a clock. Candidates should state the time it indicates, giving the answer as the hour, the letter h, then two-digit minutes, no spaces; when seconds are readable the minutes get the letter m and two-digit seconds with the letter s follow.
10h56
